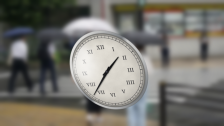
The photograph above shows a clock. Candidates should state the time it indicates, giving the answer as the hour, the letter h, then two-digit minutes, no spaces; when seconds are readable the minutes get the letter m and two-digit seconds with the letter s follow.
1h37
